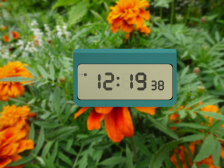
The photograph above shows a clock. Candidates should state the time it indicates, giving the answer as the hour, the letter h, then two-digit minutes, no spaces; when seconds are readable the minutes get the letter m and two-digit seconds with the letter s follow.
12h19m38s
